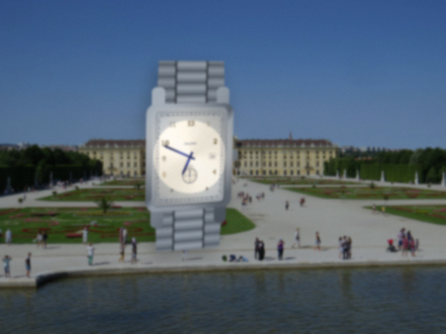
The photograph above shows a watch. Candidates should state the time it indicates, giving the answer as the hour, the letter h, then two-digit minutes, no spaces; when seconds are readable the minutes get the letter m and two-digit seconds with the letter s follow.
6h49
